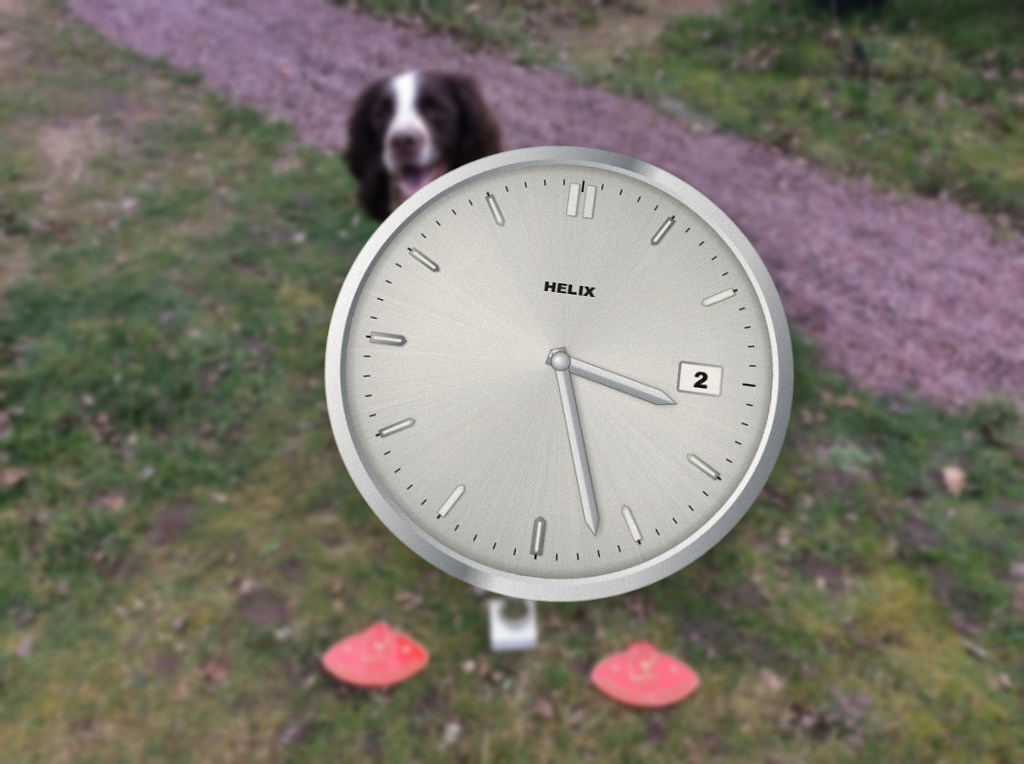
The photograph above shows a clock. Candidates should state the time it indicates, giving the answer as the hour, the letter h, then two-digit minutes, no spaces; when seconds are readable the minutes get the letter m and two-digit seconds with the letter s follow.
3h27
